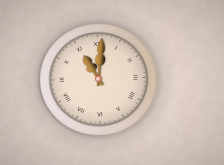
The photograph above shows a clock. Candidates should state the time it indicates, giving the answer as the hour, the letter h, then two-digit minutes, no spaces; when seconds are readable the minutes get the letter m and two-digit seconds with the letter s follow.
11h01
